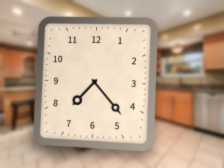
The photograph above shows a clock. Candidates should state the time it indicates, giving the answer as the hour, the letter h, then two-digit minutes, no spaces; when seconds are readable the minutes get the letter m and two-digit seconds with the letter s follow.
7h23
